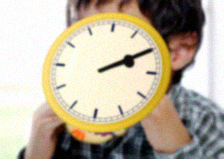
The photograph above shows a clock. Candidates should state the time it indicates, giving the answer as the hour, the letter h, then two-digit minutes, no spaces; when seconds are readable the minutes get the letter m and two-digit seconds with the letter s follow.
2h10
